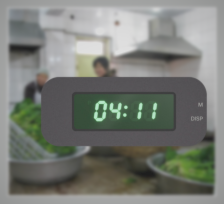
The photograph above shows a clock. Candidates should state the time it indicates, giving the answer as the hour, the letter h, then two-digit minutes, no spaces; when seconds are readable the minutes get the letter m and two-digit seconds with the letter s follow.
4h11
